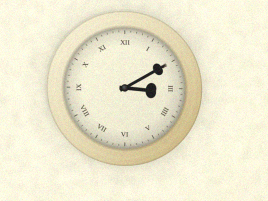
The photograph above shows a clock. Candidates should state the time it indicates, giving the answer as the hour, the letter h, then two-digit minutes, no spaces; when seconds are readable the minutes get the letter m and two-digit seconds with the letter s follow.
3h10
